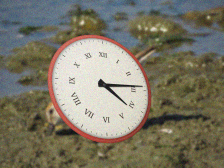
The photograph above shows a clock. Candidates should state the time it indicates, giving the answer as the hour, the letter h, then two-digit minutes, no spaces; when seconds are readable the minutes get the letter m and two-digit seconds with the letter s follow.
4h14
